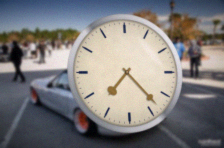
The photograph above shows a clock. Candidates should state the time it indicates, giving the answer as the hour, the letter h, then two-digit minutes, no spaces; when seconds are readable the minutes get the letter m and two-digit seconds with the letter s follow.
7h23
